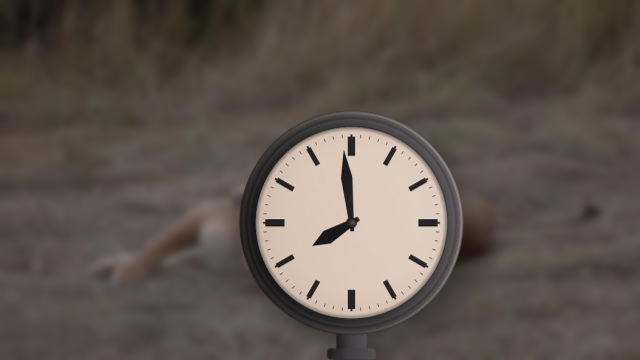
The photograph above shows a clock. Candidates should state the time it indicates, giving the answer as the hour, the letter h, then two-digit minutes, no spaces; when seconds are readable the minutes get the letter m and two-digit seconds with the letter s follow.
7h59
